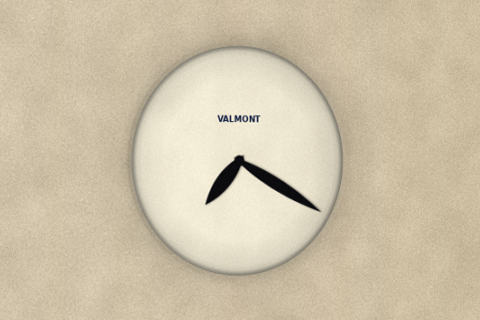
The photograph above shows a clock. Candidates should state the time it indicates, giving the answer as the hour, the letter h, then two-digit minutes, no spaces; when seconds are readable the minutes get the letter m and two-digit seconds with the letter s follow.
7h20
